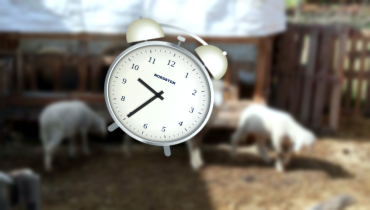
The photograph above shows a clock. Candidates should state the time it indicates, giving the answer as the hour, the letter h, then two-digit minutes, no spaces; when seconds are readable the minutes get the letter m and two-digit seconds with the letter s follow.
9h35
